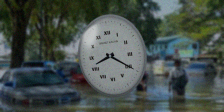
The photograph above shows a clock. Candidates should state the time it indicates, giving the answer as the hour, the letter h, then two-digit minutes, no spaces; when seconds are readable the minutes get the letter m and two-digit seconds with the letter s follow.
8h20
